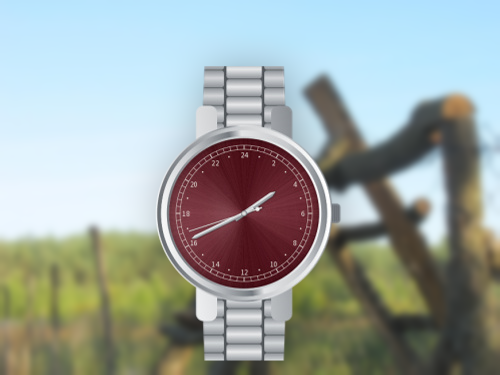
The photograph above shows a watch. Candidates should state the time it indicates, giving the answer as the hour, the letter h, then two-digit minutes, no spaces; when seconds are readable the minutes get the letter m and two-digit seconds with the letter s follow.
3h40m42s
